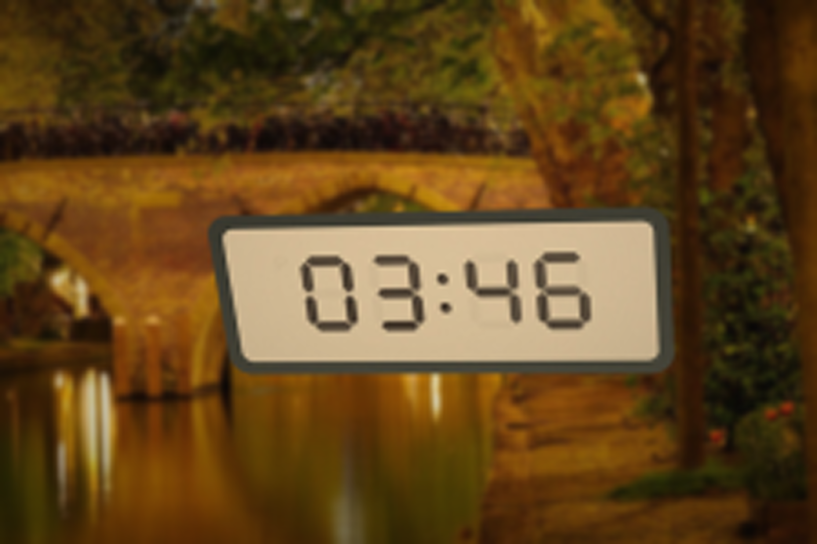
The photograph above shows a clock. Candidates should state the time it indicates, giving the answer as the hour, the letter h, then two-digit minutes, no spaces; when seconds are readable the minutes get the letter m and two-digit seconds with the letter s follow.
3h46
